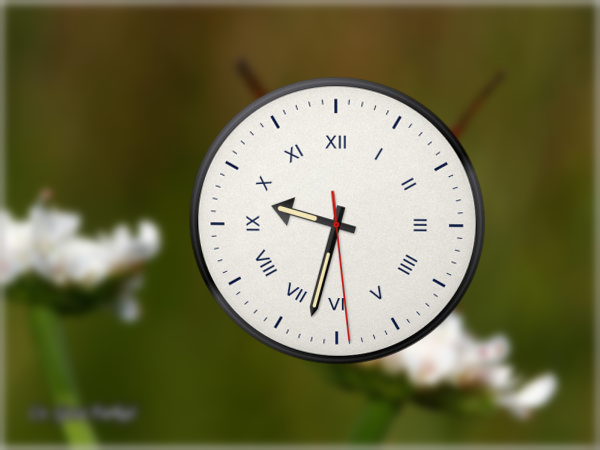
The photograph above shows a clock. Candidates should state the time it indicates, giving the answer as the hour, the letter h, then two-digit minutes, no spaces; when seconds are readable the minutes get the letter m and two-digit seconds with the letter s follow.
9h32m29s
